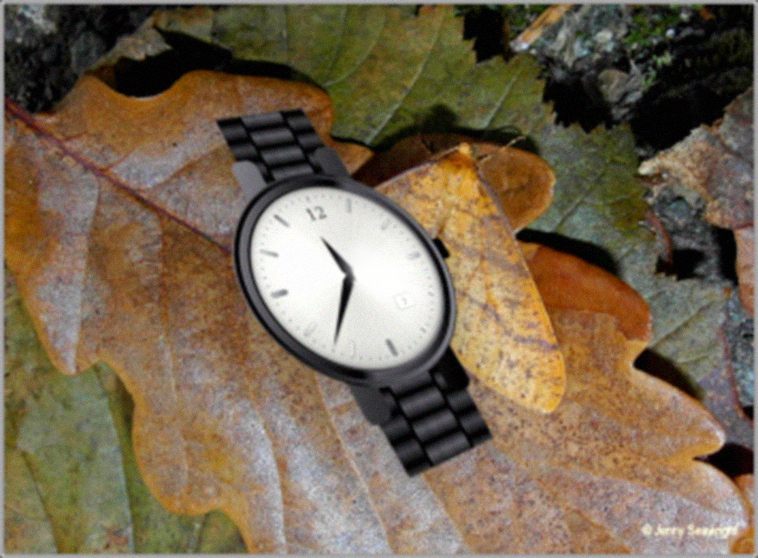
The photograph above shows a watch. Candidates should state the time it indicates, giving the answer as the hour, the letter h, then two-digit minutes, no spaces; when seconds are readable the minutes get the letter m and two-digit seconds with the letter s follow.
11h37
